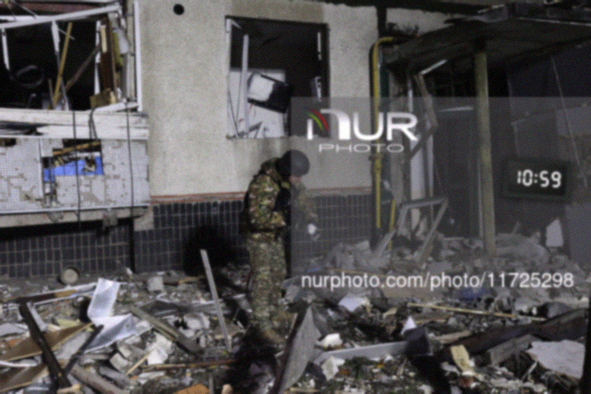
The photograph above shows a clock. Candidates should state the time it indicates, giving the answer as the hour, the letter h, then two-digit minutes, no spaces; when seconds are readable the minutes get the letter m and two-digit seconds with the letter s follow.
10h59
